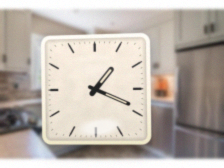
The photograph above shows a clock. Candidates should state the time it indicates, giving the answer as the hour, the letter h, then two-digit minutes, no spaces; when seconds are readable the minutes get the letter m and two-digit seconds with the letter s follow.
1h19
